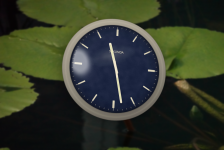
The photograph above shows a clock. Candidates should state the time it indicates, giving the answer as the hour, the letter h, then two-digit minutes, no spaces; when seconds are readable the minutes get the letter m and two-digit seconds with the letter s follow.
11h28
